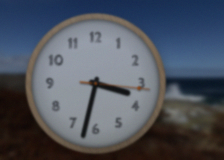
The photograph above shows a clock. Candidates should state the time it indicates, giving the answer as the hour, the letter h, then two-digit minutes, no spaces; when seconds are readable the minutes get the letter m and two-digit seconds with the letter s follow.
3h32m16s
